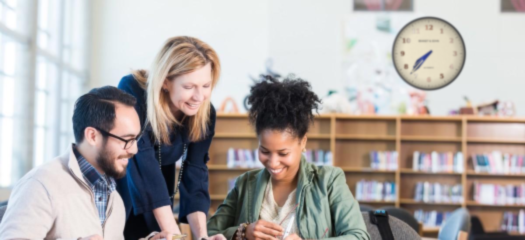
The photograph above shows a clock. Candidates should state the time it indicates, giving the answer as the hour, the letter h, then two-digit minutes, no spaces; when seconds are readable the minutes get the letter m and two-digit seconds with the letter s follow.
7h37
